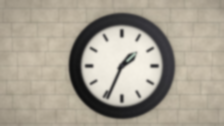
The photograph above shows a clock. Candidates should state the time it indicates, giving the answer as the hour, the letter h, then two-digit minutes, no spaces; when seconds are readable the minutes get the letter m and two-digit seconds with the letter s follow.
1h34
